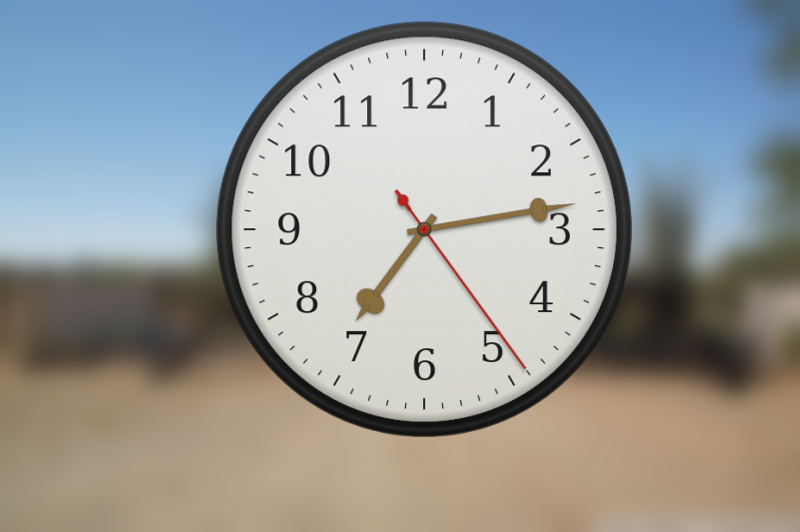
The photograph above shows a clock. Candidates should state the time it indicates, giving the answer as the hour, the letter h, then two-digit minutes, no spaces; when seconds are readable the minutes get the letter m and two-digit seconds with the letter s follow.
7h13m24s
